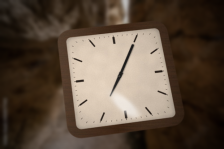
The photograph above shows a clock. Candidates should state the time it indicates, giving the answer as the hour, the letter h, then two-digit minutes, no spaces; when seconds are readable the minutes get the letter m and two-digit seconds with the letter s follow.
7h05
